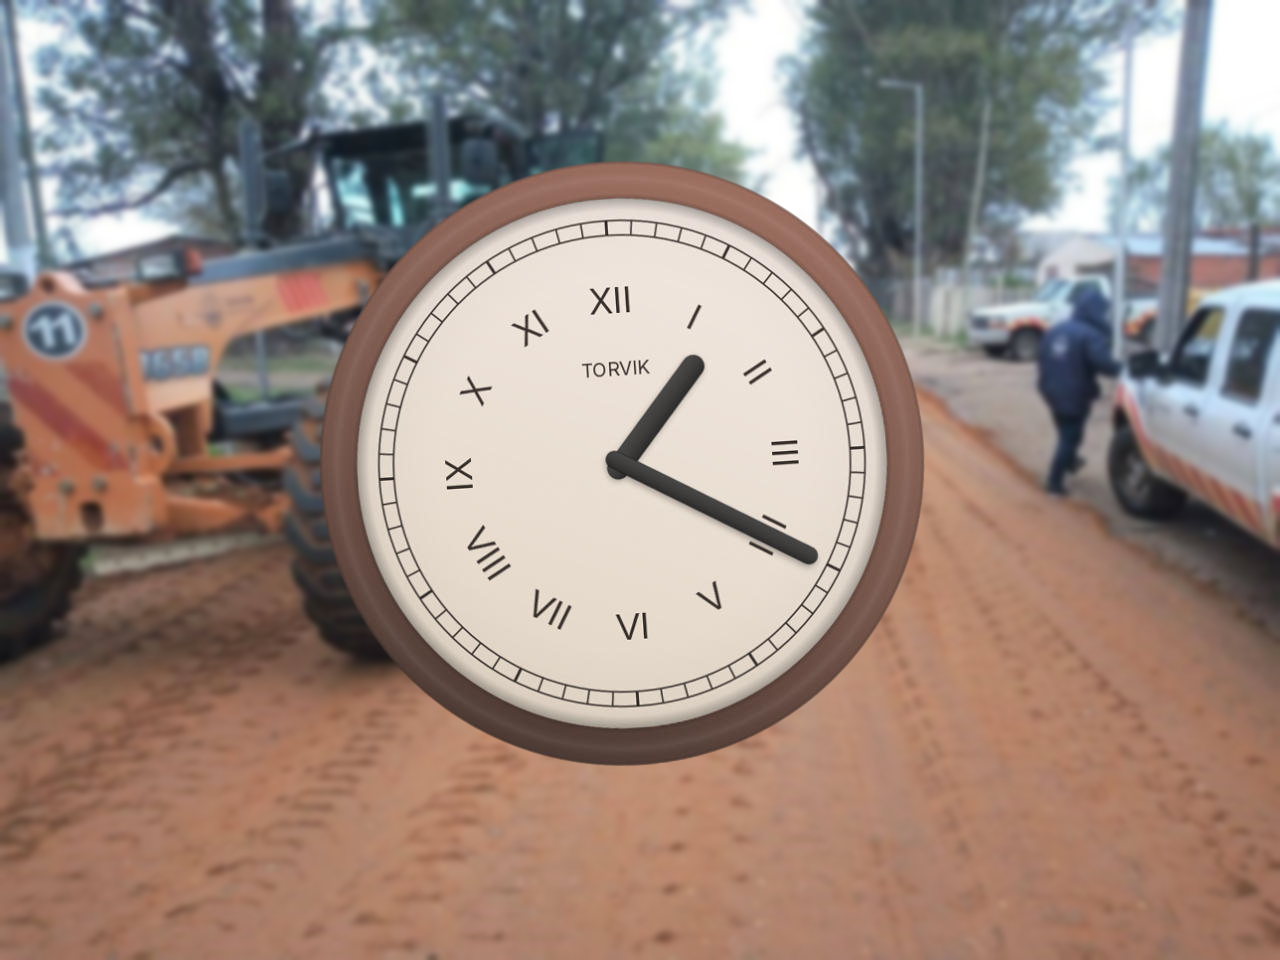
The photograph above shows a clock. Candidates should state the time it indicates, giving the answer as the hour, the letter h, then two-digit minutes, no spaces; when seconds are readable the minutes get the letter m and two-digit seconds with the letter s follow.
1h20
